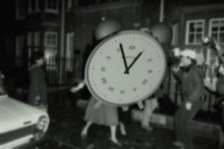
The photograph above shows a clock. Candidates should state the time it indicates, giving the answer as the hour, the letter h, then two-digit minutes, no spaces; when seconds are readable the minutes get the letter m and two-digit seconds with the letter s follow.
12h56
